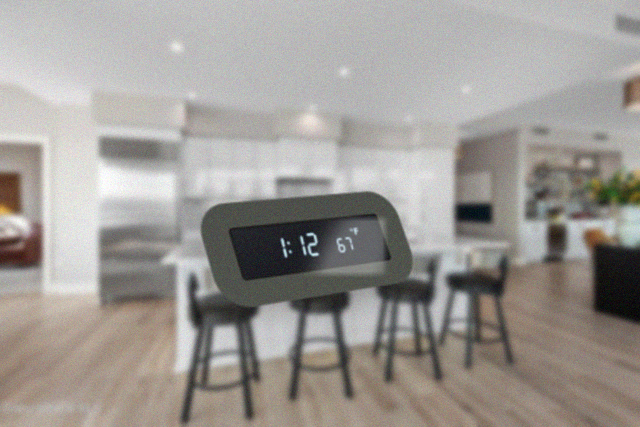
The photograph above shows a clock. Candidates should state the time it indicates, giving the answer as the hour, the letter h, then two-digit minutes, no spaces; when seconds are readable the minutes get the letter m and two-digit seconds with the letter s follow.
1h12
